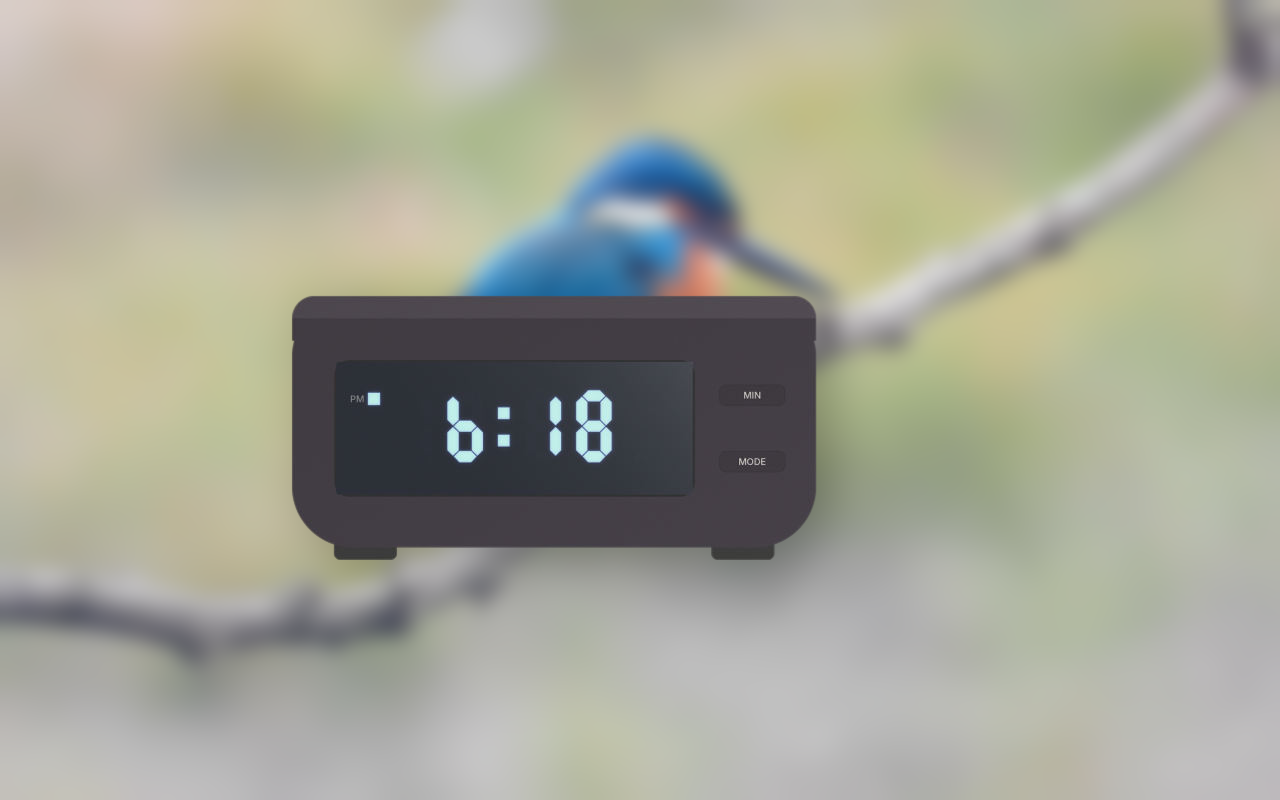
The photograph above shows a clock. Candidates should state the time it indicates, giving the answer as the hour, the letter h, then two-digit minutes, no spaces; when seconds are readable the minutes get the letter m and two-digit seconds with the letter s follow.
6h18
